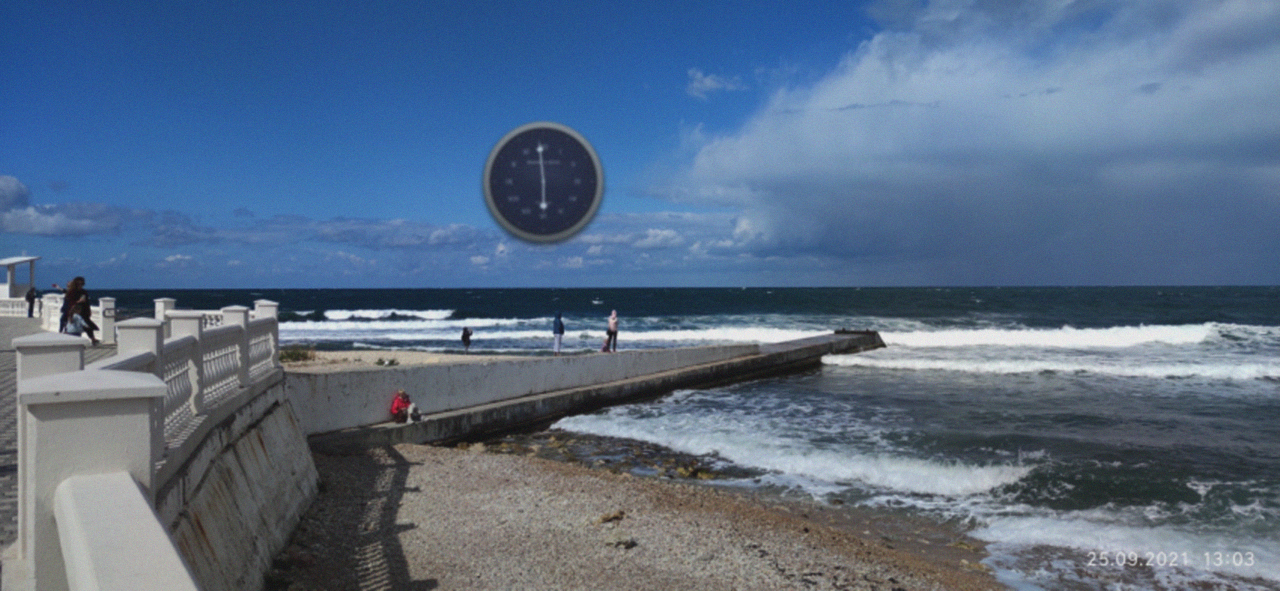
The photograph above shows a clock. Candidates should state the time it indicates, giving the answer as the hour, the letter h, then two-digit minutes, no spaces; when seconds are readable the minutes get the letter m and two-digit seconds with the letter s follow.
5h59
